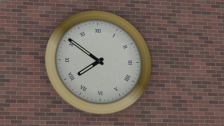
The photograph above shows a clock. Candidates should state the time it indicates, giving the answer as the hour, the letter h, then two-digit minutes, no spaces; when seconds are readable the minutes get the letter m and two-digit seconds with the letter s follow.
7h51
